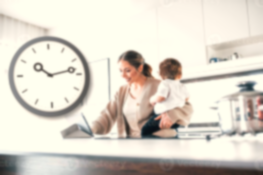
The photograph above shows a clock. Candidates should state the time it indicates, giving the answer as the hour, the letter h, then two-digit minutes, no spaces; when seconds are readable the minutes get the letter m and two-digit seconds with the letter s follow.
10h13
